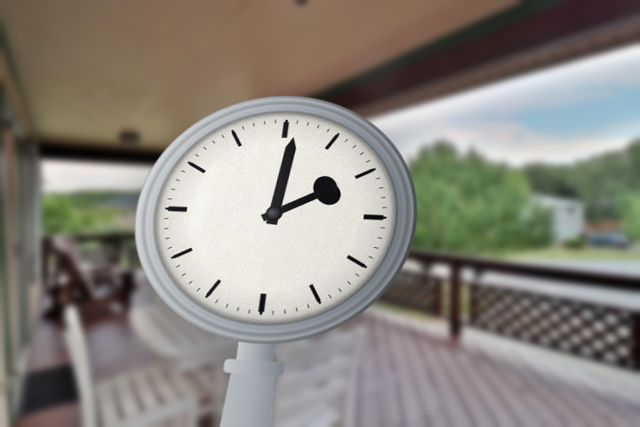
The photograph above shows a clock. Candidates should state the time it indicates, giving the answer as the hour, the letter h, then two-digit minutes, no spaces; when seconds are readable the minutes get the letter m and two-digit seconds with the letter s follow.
2h01
